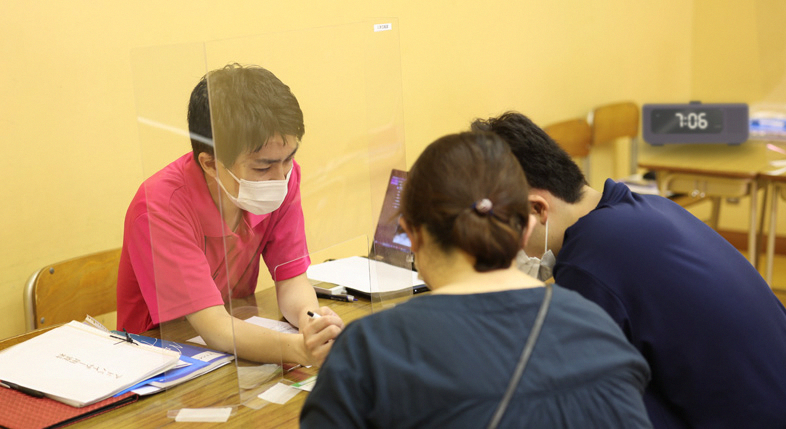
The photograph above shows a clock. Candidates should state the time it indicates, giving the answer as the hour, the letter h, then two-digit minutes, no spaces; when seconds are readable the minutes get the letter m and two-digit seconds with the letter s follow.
7h06
